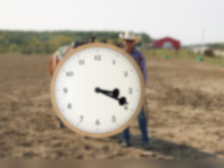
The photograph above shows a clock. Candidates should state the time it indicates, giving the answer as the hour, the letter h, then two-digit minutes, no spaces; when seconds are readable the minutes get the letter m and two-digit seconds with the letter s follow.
3h19
